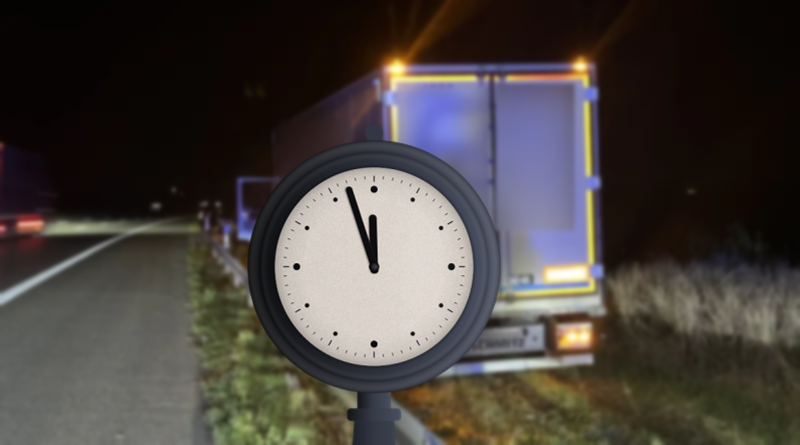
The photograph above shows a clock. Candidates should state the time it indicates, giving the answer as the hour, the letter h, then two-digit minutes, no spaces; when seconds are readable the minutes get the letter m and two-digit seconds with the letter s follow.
11h57
